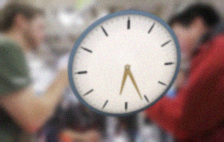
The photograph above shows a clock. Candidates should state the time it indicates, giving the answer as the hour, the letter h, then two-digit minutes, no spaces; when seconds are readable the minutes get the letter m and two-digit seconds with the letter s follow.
6h26
